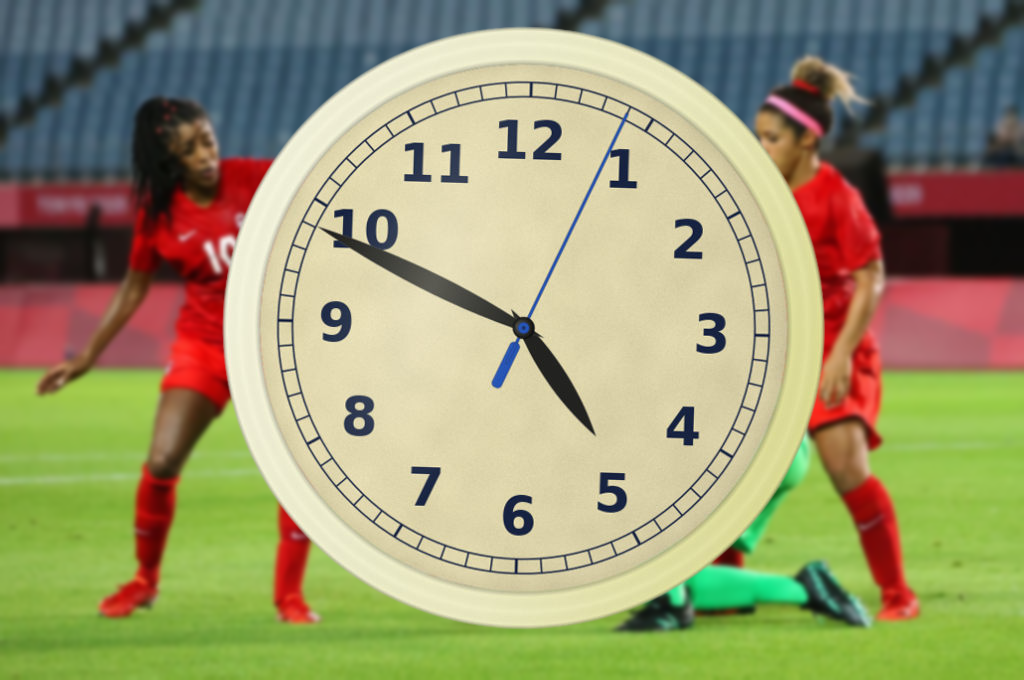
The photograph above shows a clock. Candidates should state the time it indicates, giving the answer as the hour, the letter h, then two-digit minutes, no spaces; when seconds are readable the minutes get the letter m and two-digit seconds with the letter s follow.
4h49m04s
